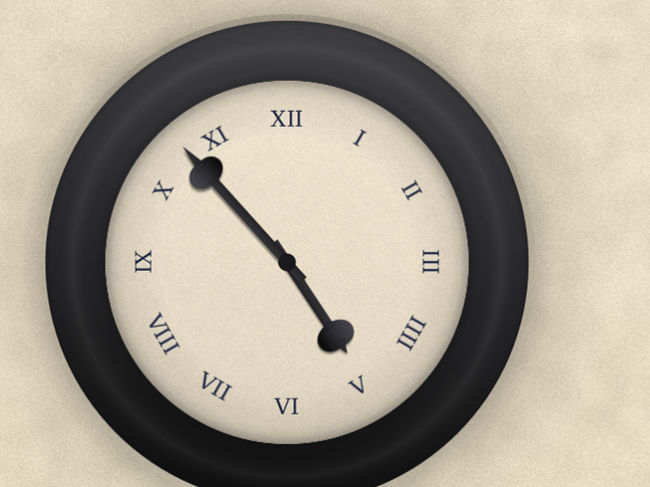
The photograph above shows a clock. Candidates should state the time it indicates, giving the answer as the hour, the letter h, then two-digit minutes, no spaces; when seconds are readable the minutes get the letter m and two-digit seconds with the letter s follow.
4h53
